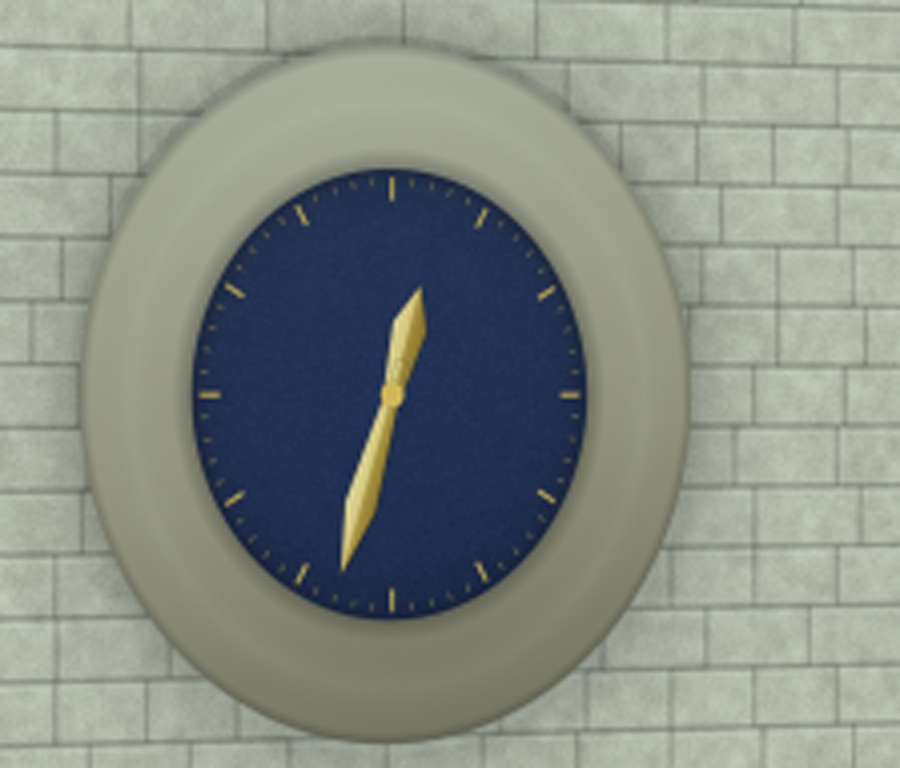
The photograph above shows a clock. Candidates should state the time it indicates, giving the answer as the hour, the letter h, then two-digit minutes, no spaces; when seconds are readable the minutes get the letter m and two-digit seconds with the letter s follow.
12h33
